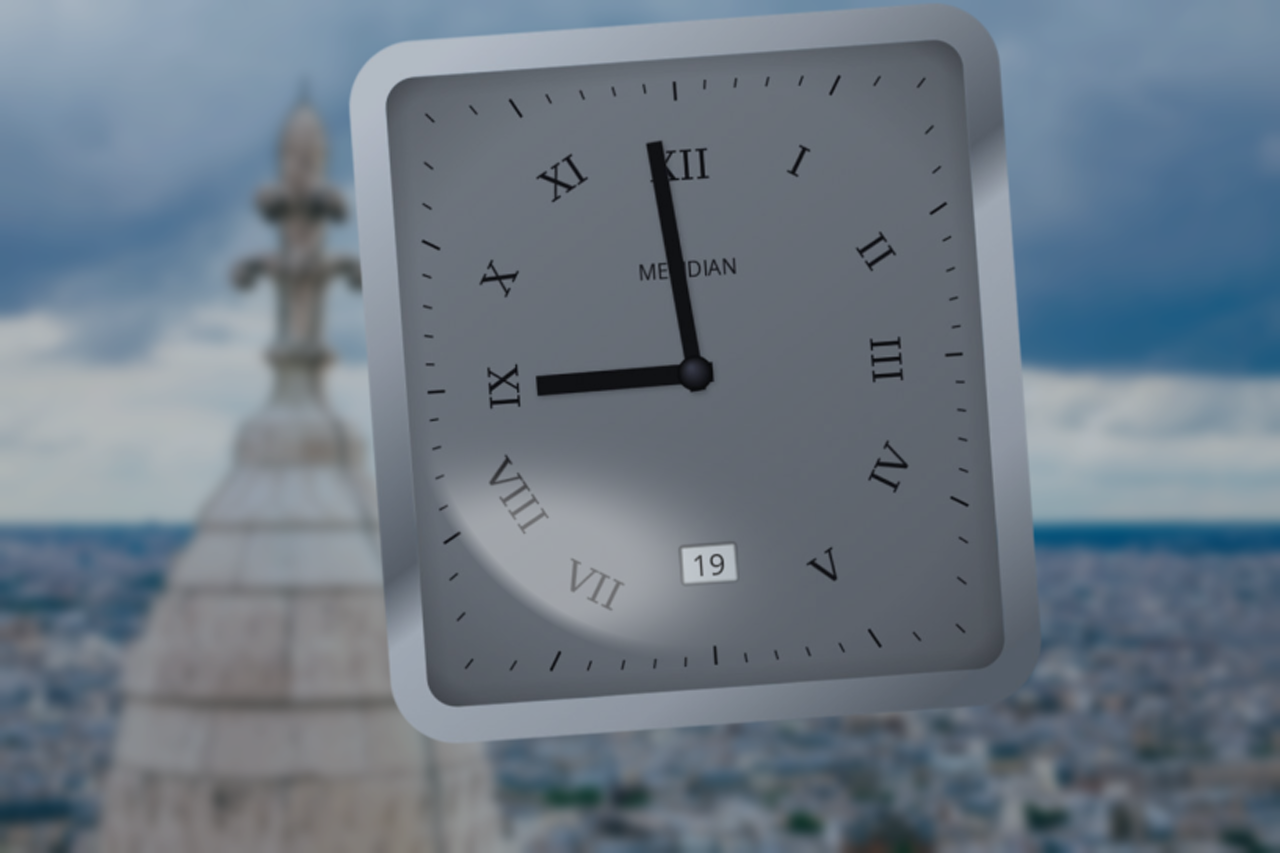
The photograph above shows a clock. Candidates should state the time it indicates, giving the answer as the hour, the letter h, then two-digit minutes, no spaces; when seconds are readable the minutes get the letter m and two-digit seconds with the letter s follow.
8h59
